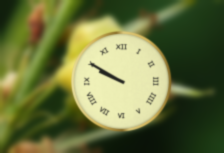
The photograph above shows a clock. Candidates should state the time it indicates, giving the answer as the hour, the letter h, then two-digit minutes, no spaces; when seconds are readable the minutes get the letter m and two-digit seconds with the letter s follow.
9h50
